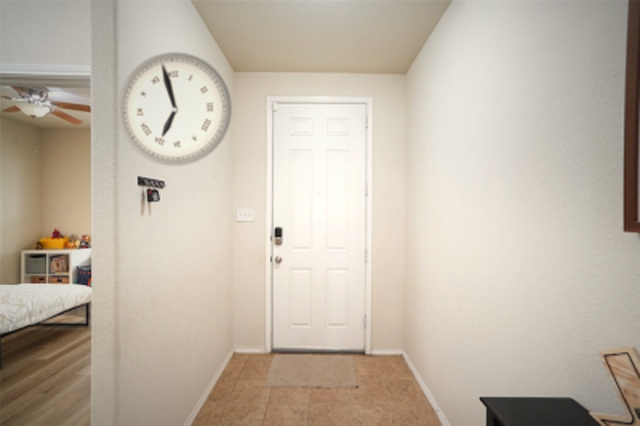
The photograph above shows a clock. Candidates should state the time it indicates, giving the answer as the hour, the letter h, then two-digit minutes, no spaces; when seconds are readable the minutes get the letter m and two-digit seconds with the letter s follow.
6h58
